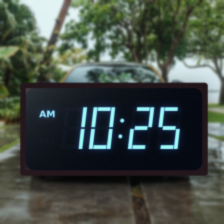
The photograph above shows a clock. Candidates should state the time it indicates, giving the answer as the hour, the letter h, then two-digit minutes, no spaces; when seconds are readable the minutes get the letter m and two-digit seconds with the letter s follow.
10h25
